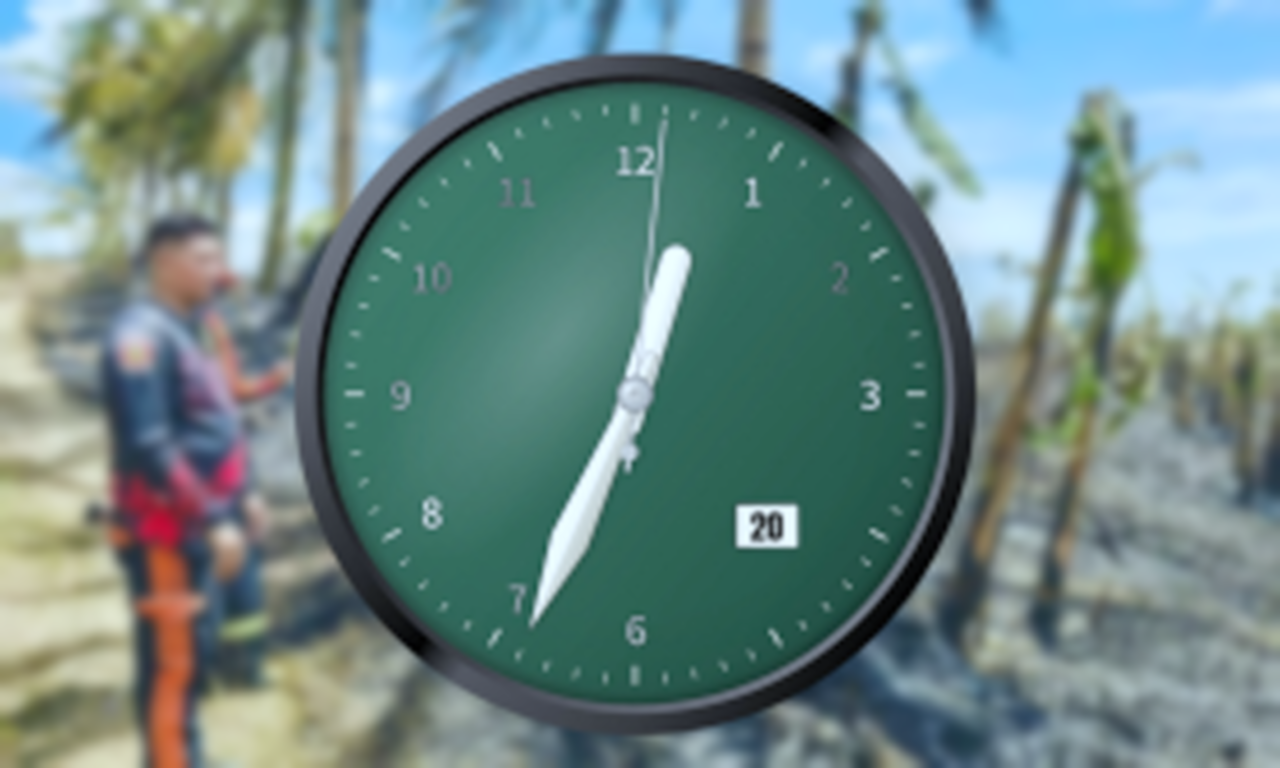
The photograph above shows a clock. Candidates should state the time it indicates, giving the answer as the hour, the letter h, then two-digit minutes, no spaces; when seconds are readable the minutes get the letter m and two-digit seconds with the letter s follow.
12h34m01s
